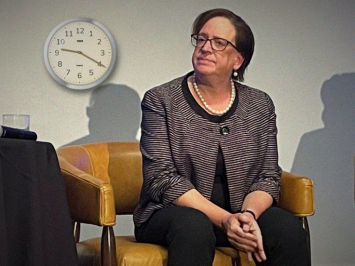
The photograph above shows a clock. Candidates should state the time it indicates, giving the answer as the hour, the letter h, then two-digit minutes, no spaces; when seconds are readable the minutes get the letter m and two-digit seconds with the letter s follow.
9h20
